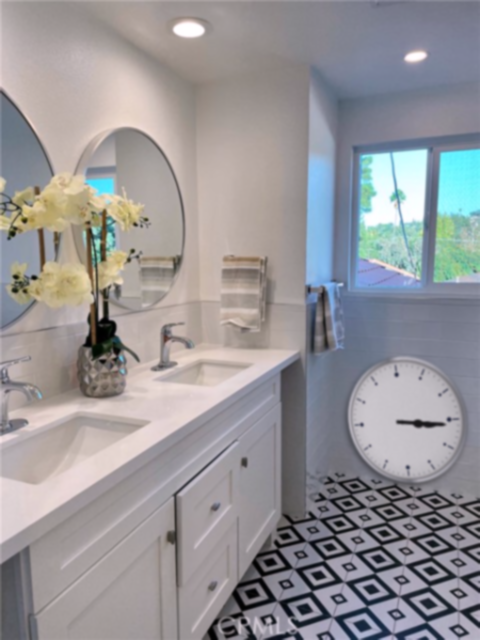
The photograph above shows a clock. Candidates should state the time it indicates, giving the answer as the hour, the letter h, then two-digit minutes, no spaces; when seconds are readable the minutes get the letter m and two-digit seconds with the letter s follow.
3h16
